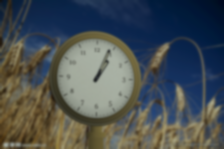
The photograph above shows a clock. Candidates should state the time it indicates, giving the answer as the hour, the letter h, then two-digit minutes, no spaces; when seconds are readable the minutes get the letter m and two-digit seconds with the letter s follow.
1h04
